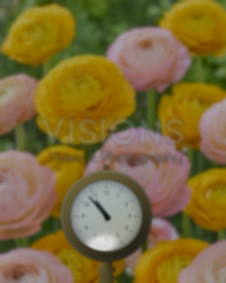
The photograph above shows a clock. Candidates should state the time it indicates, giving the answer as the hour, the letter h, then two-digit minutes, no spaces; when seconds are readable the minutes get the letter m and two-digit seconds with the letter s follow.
10h53
